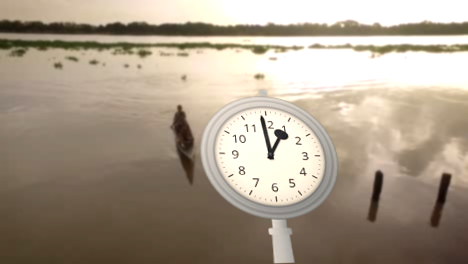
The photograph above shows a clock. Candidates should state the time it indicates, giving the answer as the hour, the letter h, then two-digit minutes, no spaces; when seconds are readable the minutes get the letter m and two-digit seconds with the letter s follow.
12h59
